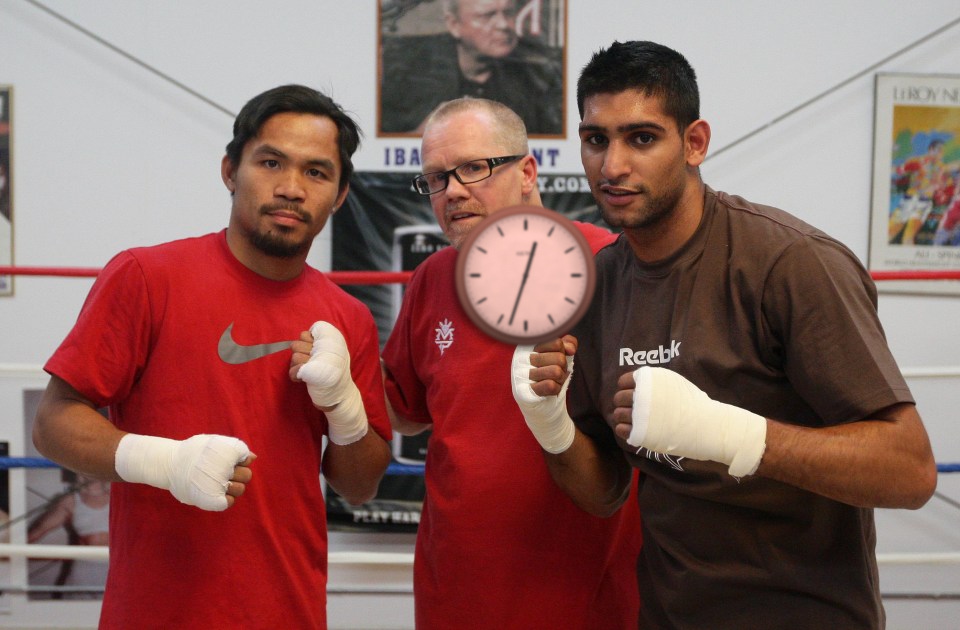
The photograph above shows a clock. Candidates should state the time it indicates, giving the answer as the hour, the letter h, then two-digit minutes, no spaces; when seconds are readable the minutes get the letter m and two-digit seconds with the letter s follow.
12h33
